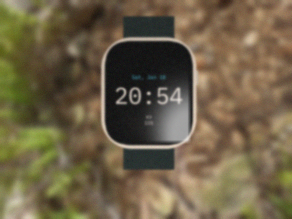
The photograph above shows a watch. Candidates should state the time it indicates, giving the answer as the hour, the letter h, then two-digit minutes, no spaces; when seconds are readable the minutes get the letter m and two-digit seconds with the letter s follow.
20h54
